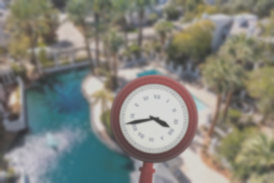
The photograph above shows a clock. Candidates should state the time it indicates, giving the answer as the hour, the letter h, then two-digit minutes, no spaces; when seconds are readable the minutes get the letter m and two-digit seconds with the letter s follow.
3h42
